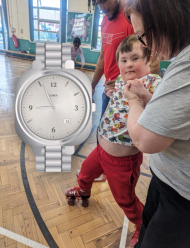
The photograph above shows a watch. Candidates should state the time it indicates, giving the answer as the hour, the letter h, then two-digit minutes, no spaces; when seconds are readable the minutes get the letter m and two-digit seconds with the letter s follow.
8h56
